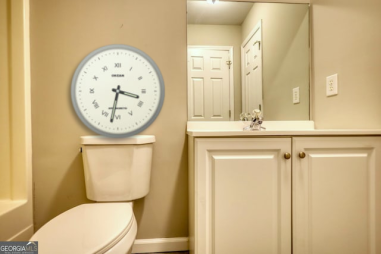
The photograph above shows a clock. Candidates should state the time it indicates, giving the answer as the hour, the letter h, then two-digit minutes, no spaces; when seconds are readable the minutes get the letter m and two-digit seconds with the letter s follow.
3h32
